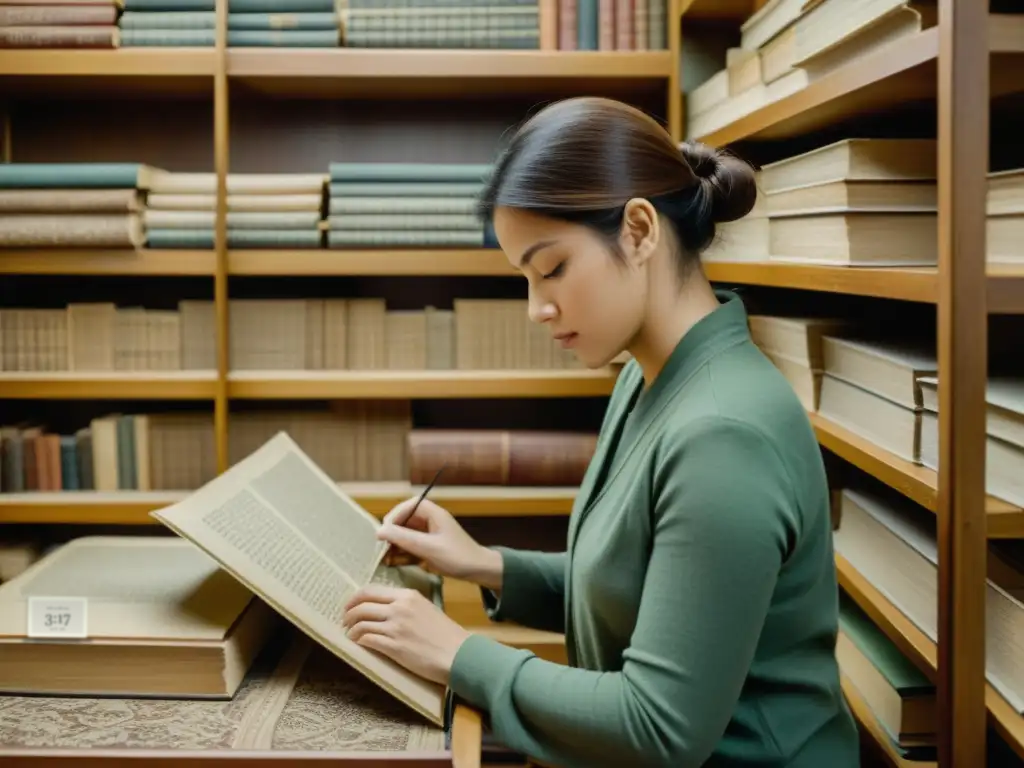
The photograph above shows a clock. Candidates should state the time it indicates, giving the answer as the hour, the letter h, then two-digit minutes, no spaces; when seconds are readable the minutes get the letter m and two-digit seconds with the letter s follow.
3h17
